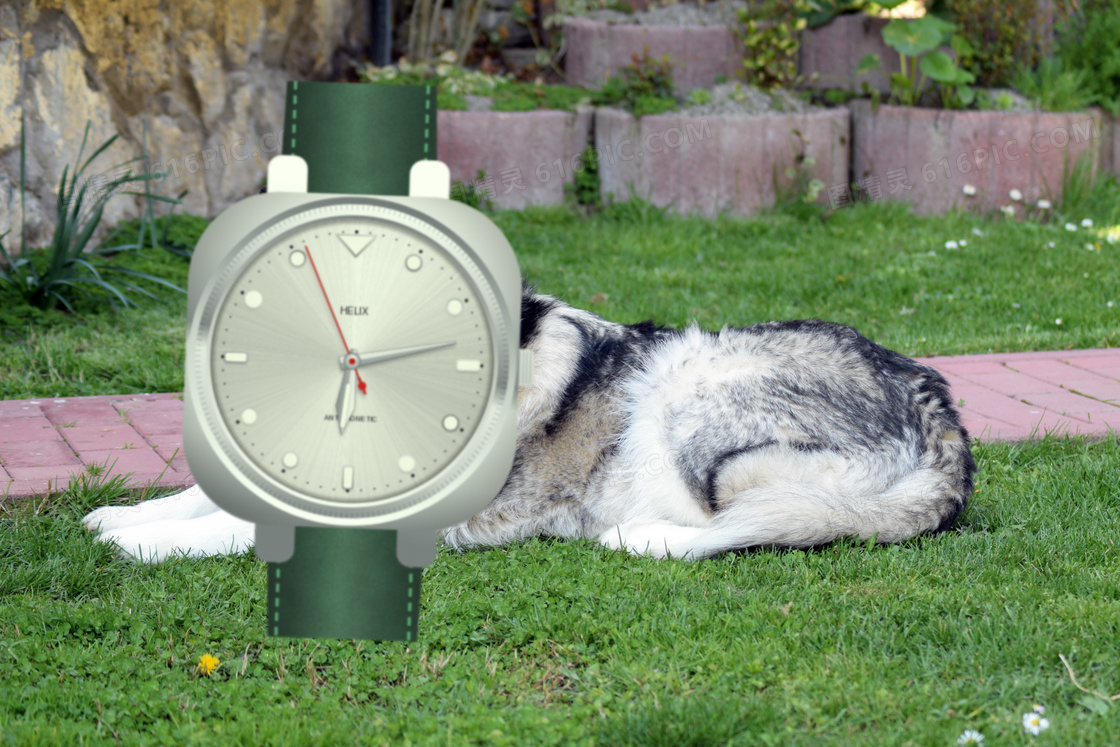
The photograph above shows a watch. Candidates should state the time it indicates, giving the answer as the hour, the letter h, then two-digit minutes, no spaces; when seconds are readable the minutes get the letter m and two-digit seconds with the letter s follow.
6h12m56s
